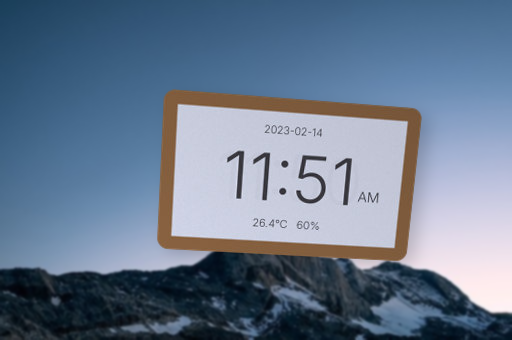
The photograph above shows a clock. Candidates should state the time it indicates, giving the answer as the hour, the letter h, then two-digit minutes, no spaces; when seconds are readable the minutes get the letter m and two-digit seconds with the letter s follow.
11h51
